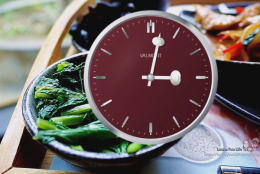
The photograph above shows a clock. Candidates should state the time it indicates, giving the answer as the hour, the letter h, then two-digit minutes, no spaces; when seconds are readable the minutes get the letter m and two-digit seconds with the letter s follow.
3h02
